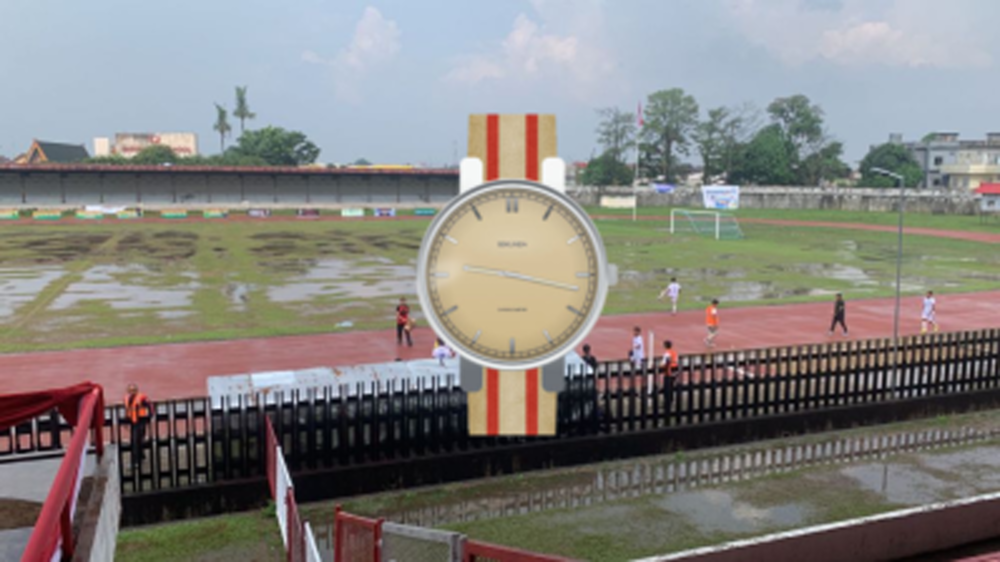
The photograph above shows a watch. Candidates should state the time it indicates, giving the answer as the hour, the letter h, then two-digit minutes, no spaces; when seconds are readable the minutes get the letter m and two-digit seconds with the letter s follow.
9h17
